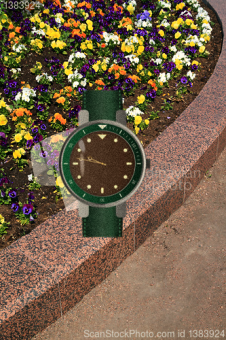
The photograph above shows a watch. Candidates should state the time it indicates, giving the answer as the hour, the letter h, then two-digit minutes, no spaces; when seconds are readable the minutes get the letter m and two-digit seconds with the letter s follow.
9h47
